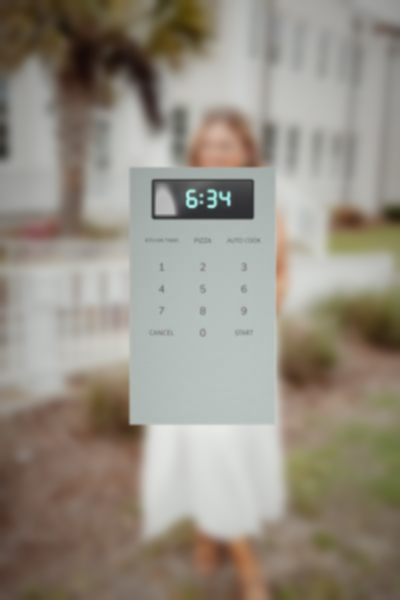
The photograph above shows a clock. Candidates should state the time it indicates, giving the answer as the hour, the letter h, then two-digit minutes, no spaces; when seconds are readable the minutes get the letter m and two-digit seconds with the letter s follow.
6h34
